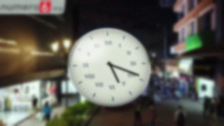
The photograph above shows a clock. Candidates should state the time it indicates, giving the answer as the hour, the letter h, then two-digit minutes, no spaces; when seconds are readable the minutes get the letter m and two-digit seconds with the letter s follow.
5h19
